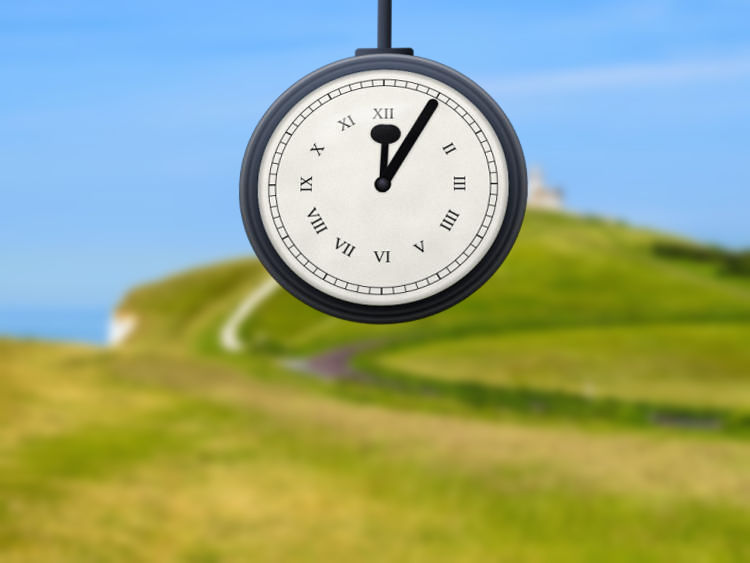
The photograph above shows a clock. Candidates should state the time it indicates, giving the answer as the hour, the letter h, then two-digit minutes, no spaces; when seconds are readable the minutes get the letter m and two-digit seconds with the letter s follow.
12h05
